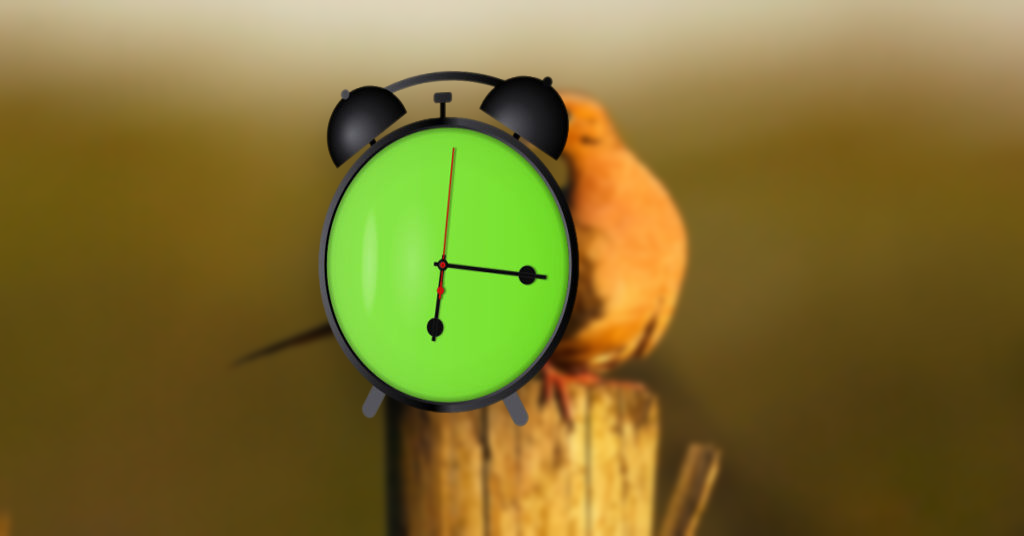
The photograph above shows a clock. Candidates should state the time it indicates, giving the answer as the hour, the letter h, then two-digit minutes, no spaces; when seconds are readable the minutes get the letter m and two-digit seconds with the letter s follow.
6h16m01s
